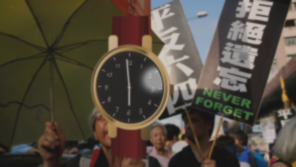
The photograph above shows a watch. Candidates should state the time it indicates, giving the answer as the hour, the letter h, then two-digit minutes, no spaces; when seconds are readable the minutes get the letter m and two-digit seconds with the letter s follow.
5h59
